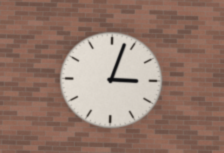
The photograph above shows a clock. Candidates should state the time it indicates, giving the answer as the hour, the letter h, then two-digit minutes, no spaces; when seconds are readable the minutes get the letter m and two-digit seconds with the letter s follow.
3h03
